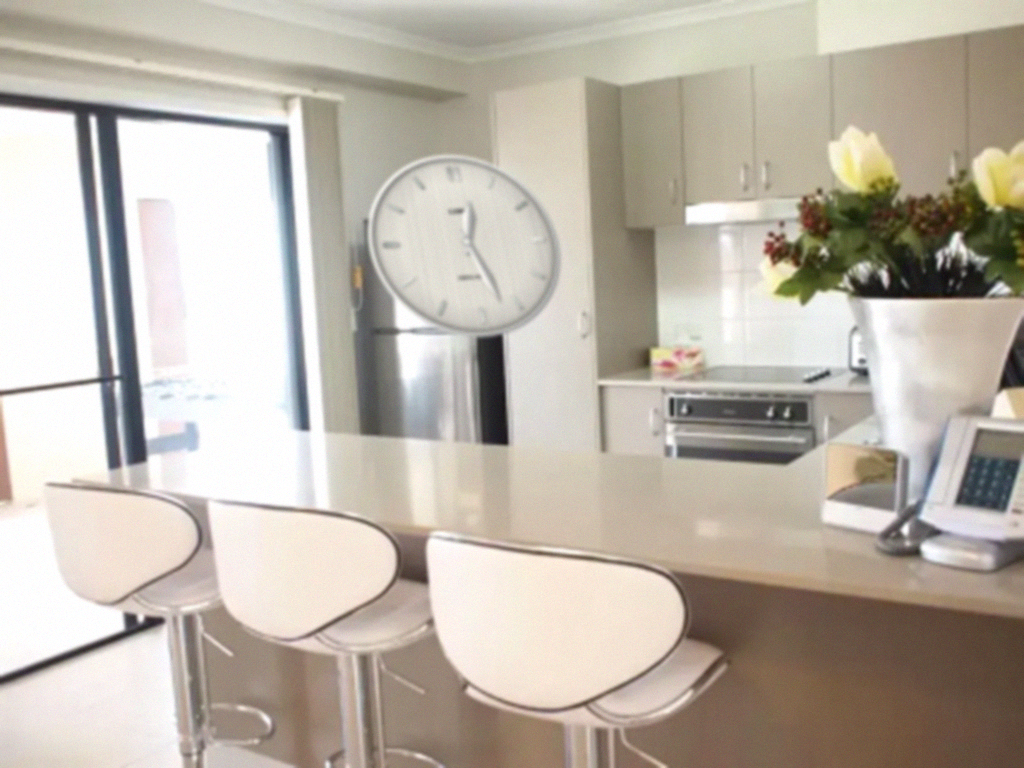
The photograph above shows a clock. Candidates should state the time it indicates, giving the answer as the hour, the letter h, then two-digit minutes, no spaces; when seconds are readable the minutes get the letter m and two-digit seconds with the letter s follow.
12h27
